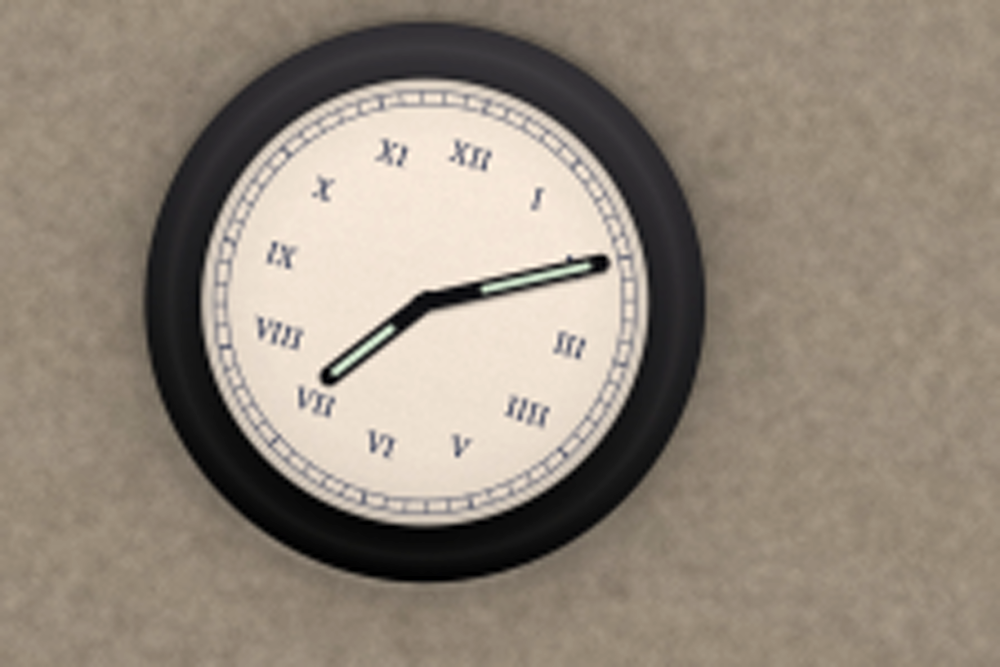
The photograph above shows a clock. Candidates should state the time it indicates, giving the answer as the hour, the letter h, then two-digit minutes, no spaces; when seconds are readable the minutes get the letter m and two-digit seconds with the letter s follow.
7h10
